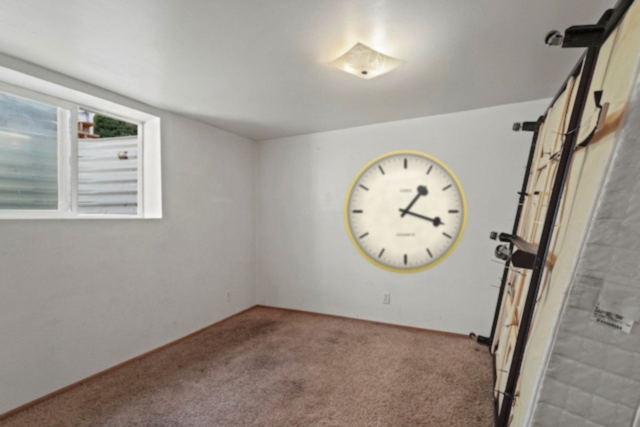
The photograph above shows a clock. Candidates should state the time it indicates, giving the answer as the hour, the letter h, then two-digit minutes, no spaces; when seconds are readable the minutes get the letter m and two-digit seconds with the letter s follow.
1h18
